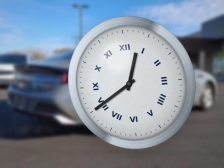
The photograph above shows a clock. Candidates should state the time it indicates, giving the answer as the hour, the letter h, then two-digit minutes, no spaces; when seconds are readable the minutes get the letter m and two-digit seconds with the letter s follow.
12h40
